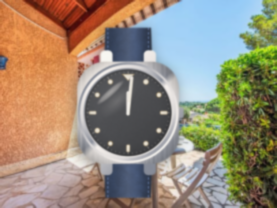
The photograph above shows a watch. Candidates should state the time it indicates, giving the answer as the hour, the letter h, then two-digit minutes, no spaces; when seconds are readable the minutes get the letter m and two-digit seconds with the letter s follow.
12h01
